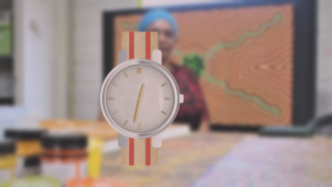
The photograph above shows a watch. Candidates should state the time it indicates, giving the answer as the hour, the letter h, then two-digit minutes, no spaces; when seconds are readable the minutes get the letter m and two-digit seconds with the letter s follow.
12h32
